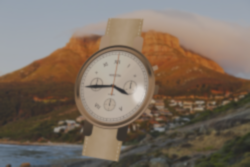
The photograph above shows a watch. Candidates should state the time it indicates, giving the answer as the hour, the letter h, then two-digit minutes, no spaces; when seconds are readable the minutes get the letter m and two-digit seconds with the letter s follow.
3h44
